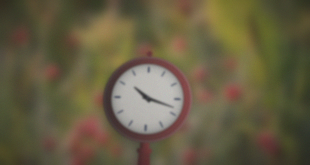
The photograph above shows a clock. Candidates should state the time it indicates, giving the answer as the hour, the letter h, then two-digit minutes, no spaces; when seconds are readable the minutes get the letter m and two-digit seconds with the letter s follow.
10h18
